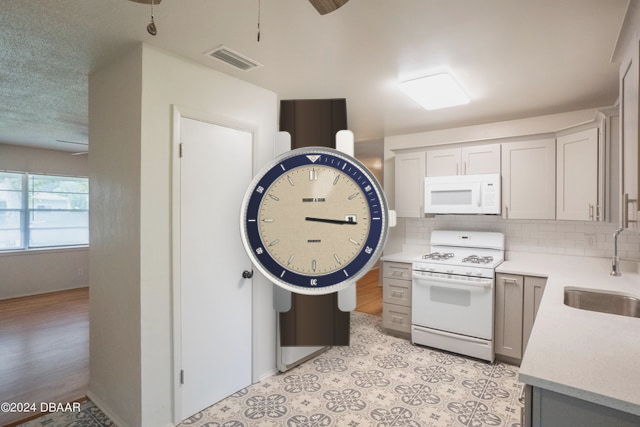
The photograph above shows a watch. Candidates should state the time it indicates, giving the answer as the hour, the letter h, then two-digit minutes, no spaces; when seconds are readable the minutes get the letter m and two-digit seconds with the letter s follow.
3h16
